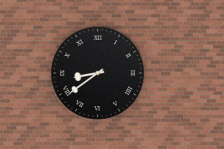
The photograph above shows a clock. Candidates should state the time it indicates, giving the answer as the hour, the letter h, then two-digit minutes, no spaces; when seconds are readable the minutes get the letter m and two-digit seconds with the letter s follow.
8h39
